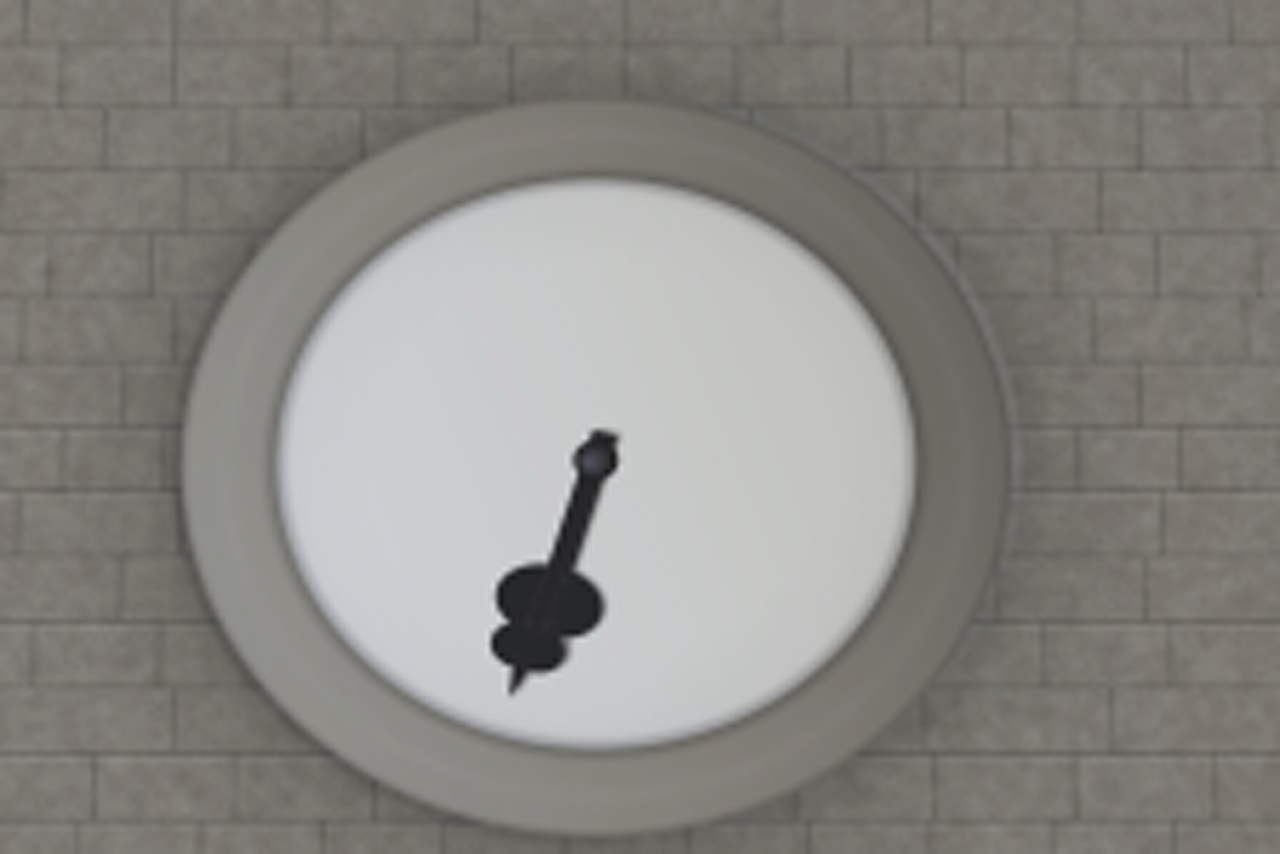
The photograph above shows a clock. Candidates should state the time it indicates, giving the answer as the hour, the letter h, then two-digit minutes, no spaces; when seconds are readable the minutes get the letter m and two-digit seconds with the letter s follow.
6h33
